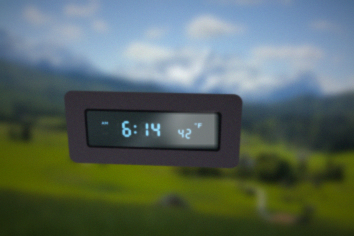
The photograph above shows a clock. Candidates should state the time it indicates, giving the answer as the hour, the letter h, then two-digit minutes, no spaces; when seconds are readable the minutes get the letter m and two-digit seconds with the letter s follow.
6h14
